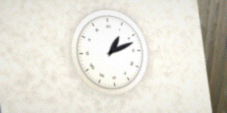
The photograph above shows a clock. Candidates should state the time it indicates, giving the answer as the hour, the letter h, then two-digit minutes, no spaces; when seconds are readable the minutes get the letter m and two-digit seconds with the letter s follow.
1h12
